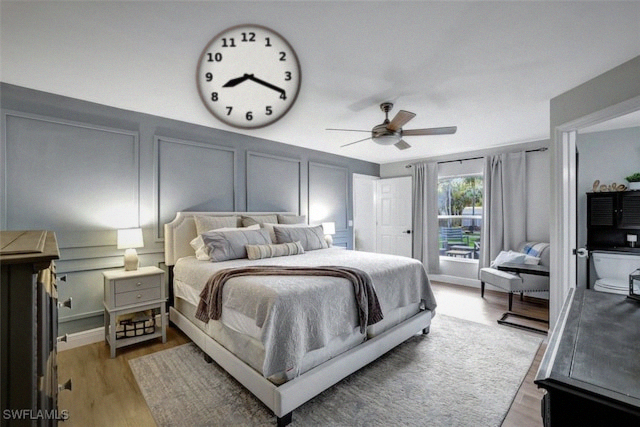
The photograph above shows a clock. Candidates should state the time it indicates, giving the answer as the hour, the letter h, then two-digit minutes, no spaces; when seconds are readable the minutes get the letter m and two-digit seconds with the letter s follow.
8h19
